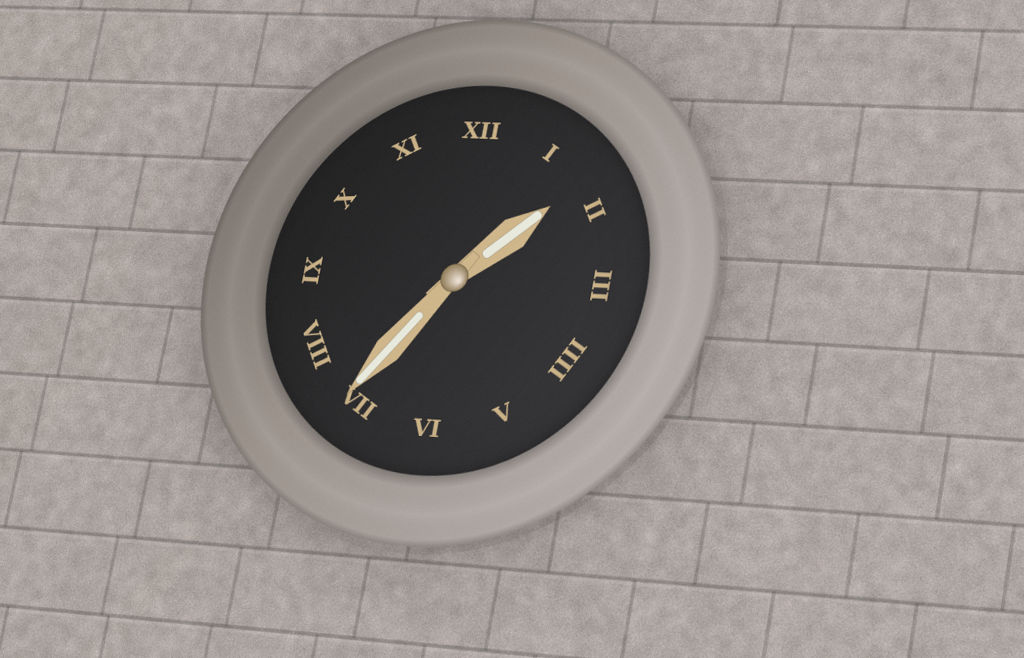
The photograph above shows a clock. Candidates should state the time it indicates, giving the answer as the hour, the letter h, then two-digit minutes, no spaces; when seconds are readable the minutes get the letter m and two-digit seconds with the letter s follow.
1h36
